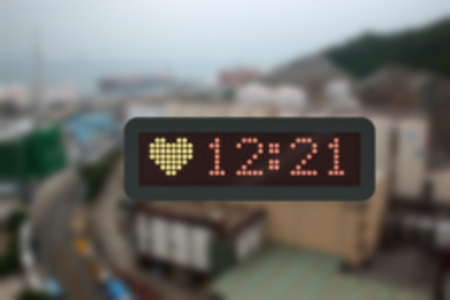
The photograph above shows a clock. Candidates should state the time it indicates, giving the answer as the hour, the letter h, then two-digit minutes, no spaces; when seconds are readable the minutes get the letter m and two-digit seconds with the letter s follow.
12h21
